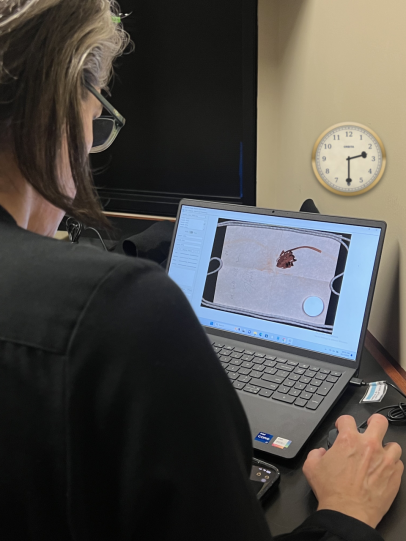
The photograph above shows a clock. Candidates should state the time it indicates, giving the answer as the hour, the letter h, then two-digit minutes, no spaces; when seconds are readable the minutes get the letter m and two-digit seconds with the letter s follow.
2h30
